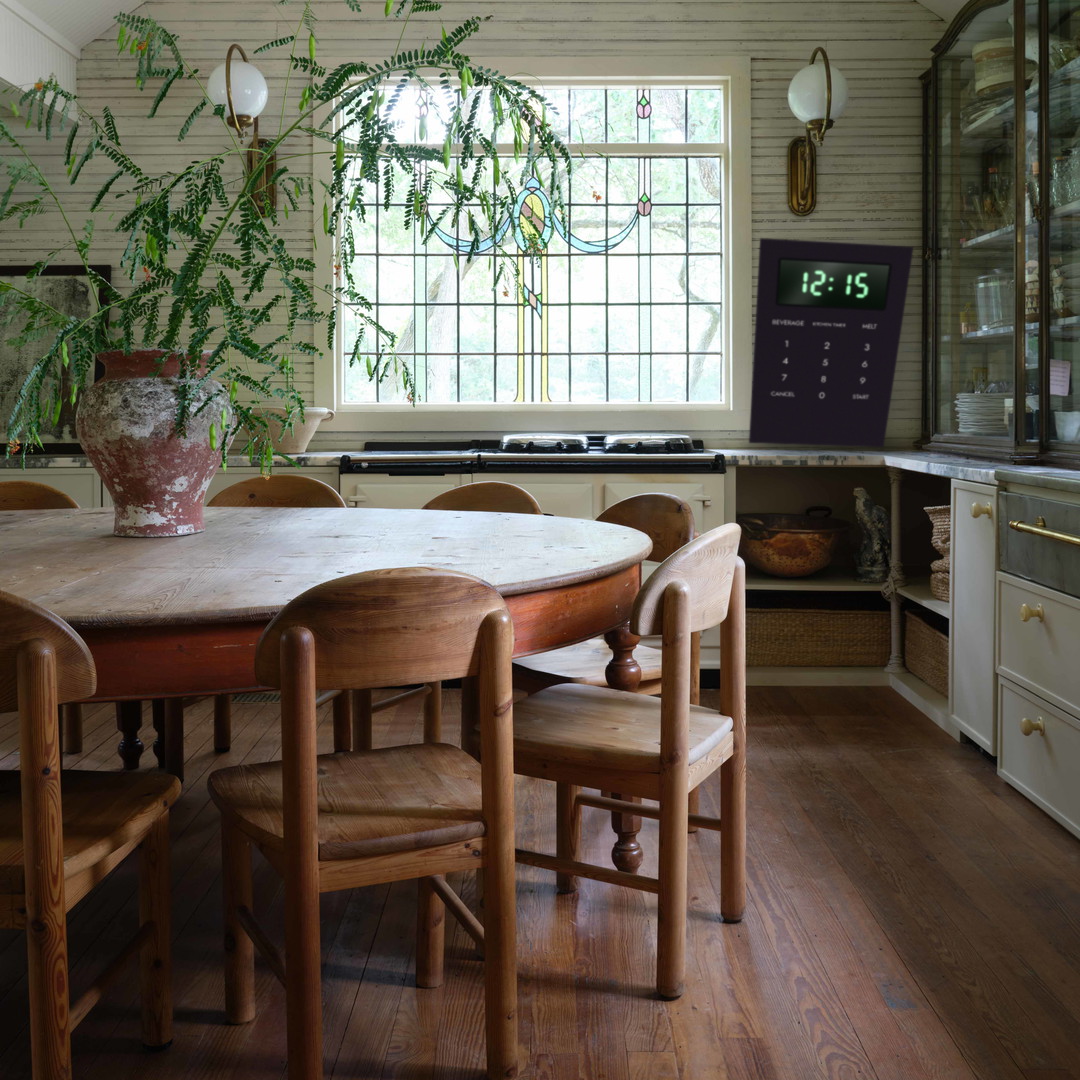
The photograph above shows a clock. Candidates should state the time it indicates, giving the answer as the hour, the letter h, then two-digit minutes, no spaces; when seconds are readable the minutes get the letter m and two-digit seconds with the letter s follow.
12h15
